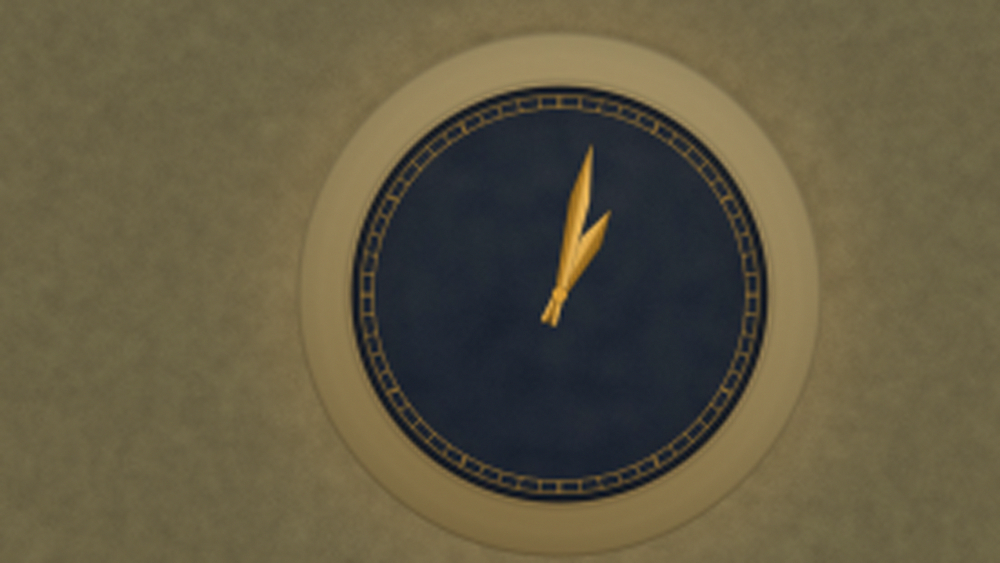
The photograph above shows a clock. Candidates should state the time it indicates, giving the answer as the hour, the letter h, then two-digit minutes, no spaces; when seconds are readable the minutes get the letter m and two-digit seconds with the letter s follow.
1h02
